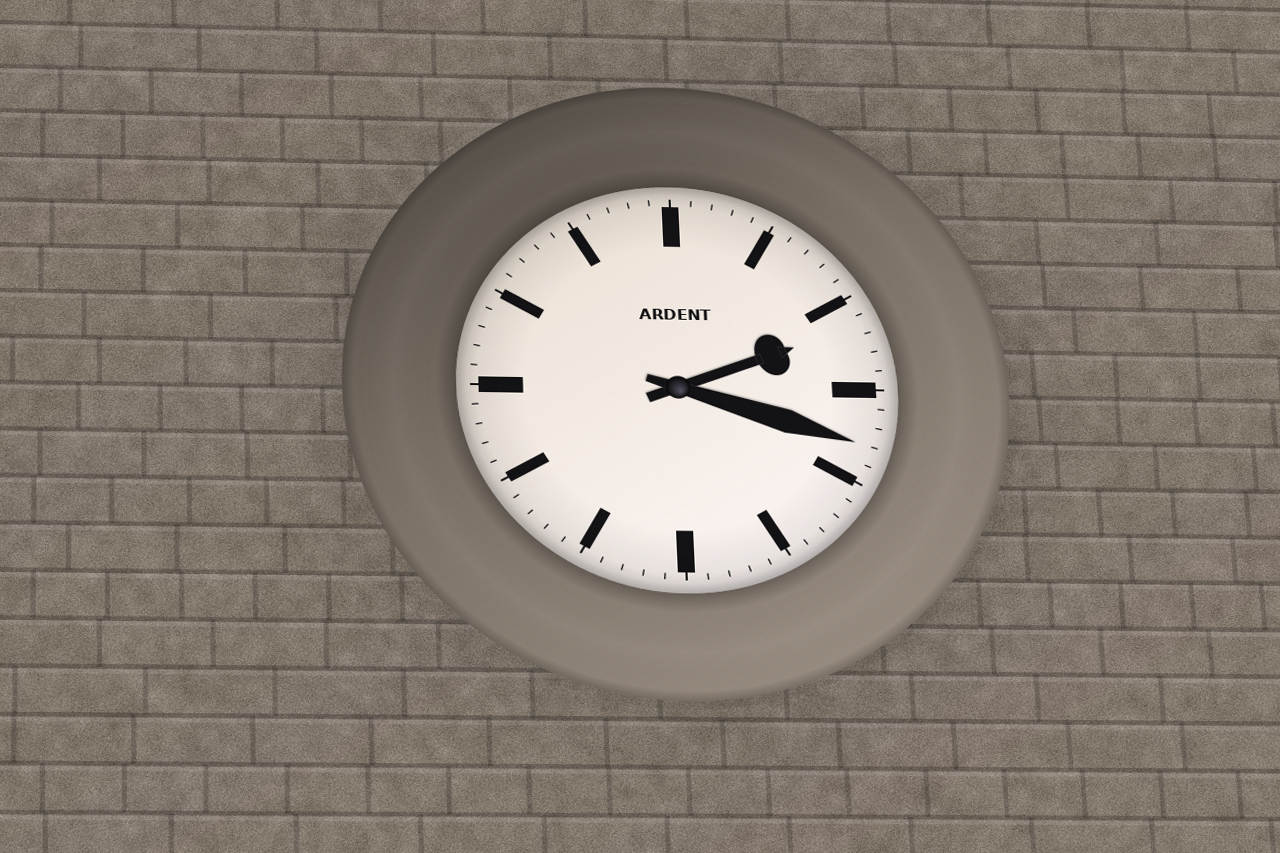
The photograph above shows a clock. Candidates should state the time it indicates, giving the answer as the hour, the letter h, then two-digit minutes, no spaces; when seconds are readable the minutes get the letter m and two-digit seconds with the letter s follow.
2h18
